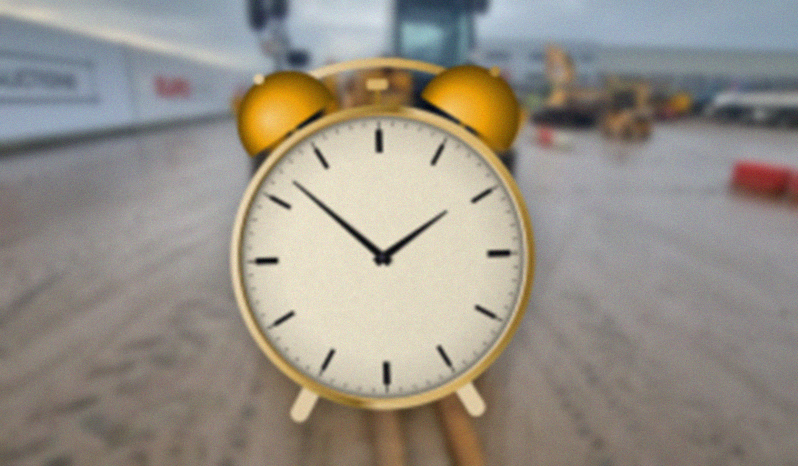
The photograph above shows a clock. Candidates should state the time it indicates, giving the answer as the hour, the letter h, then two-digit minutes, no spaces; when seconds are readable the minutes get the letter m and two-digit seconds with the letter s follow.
1h52
